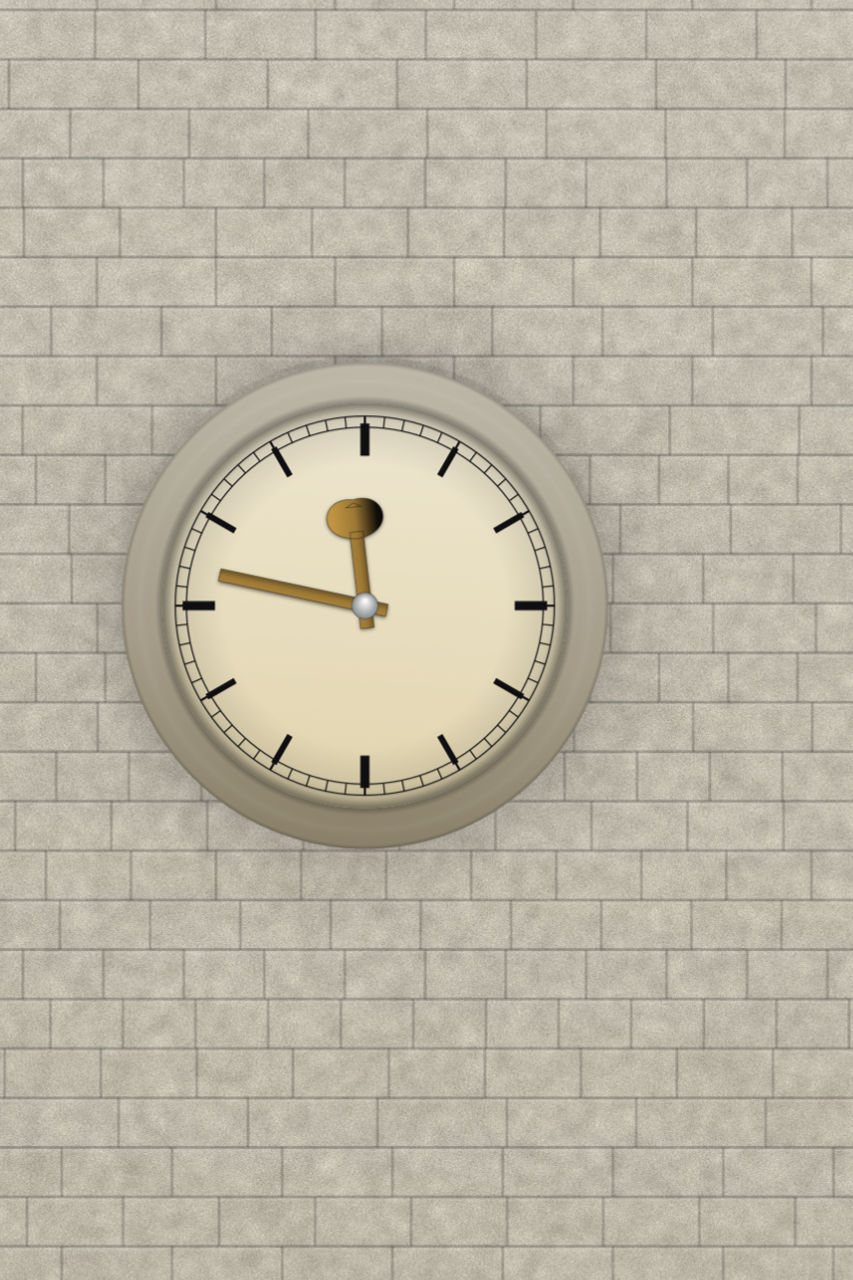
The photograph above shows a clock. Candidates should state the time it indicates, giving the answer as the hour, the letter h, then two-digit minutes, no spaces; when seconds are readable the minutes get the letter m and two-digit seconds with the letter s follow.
11h47
